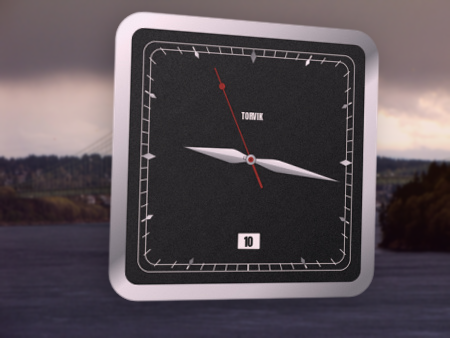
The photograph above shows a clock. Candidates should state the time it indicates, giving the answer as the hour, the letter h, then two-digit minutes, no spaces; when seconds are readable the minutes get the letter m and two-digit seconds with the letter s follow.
9h16m56s
